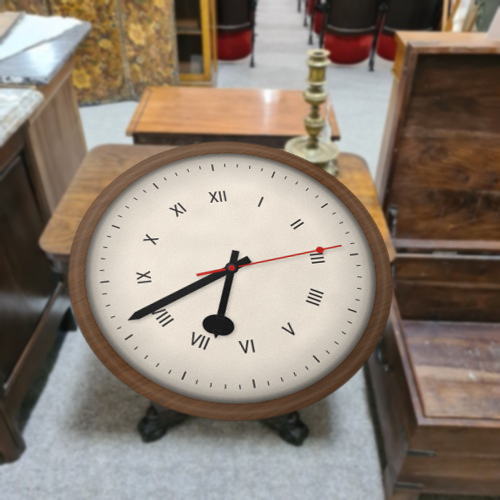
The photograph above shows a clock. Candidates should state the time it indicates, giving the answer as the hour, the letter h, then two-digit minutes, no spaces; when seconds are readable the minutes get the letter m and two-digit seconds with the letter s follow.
6h41m14s
